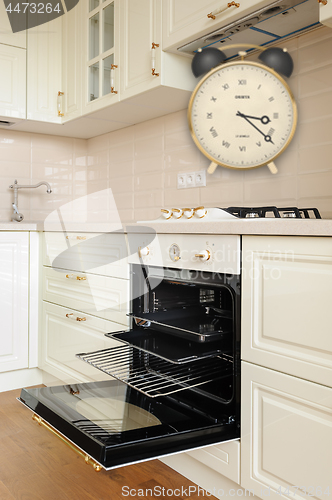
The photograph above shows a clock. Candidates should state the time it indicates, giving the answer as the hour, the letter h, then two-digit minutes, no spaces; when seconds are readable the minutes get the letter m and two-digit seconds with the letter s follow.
3h22
